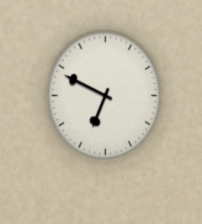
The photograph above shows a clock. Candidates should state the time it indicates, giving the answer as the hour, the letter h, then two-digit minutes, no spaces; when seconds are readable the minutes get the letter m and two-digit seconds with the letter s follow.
6h49
